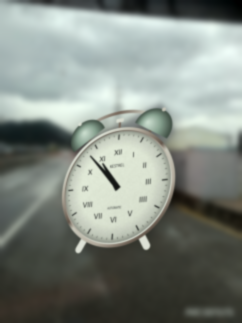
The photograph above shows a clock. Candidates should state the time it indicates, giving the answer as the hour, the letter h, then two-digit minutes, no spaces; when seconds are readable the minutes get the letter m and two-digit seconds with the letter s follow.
10h53
